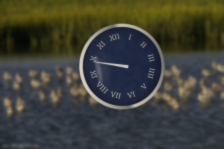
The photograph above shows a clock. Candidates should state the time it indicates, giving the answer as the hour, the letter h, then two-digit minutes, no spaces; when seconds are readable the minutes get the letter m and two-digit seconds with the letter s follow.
9h49
